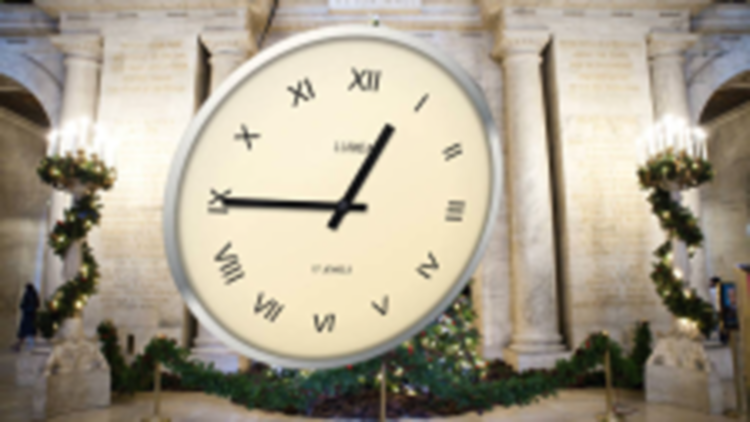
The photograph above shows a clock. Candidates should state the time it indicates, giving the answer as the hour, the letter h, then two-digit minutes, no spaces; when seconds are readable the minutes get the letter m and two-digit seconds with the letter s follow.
12h45
